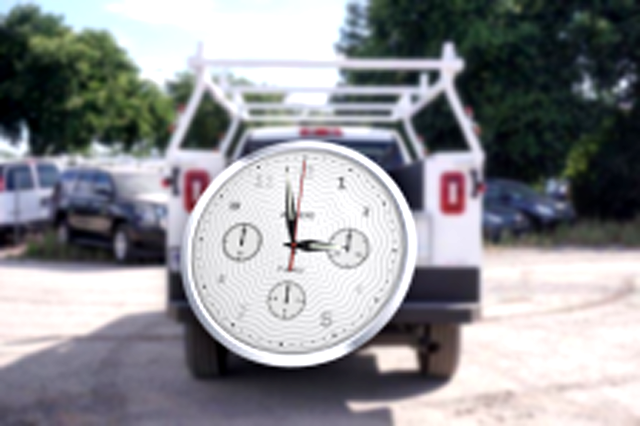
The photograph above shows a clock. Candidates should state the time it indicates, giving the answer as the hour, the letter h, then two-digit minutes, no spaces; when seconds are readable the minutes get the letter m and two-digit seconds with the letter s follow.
2h58
